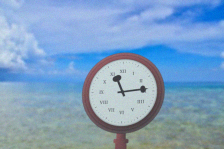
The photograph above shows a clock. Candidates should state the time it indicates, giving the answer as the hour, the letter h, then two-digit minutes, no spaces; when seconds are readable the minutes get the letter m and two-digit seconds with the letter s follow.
11h14
